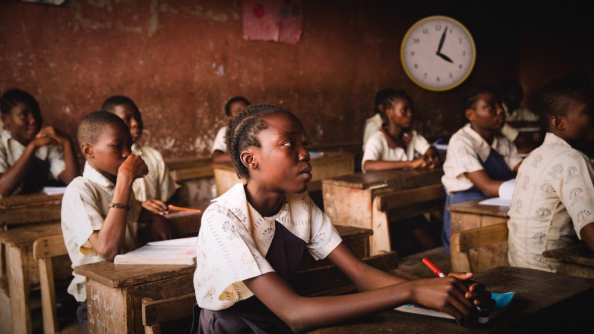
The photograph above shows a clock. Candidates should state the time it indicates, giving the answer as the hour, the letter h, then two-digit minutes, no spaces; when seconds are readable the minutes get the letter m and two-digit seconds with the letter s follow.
4h03
